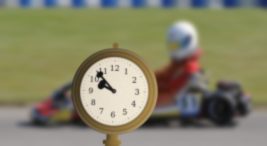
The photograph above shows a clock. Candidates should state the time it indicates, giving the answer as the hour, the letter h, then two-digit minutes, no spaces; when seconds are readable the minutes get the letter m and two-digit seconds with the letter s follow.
9h53
